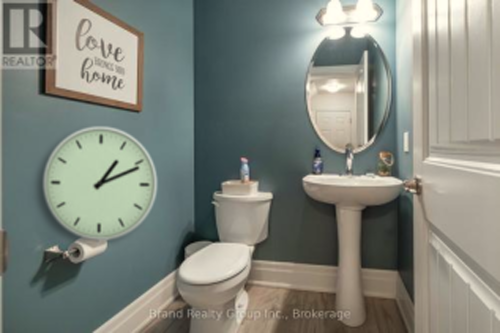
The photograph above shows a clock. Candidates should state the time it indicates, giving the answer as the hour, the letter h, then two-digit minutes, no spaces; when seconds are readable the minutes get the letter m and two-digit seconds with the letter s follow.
1h11
